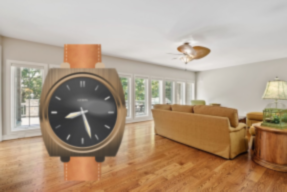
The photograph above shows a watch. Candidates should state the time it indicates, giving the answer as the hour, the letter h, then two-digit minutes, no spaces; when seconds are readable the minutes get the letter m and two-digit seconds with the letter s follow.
8h27
